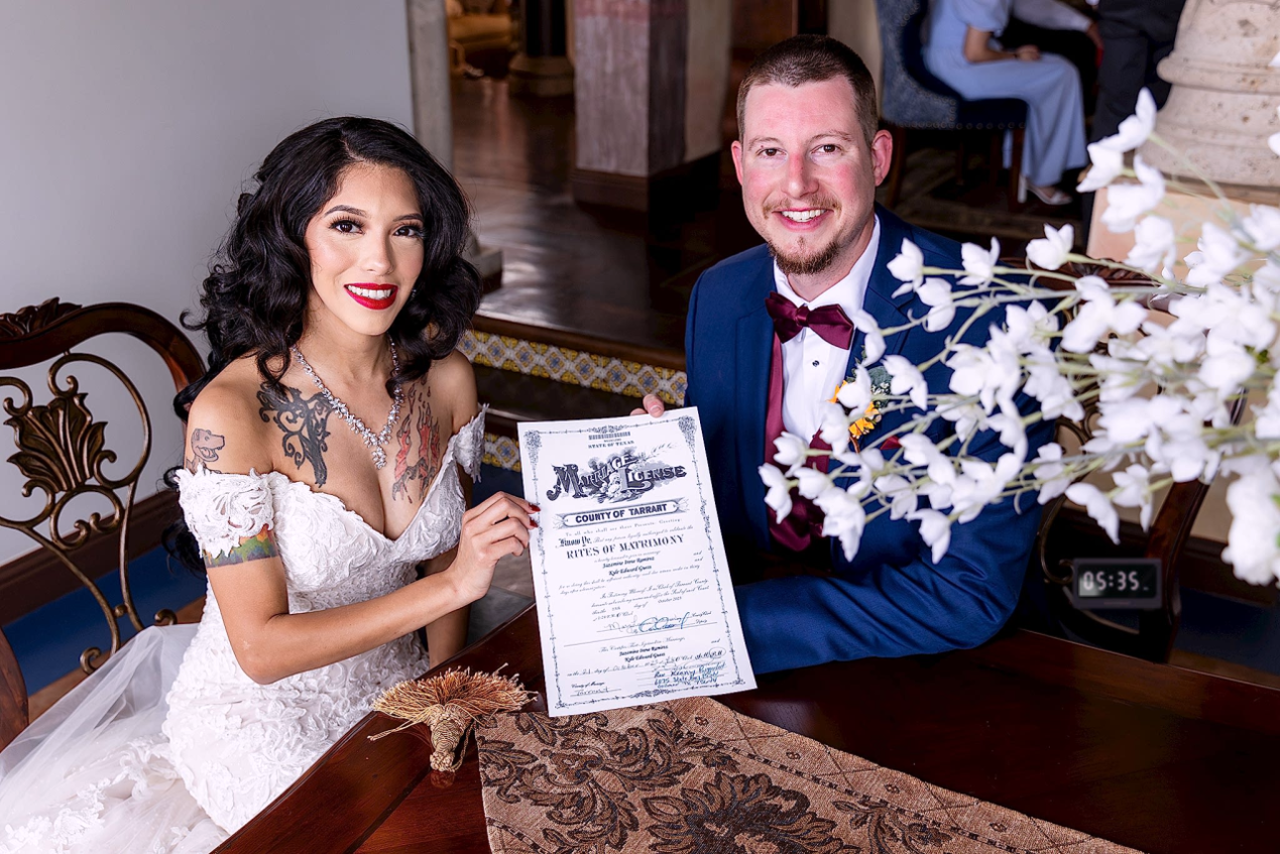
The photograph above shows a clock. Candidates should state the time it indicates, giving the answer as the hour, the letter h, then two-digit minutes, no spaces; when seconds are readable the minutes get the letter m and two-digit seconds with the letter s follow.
5h35
